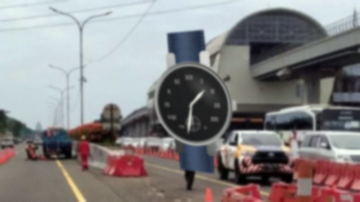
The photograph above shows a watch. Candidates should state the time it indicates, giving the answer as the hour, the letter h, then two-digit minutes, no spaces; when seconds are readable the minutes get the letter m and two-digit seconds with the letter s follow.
1h32
